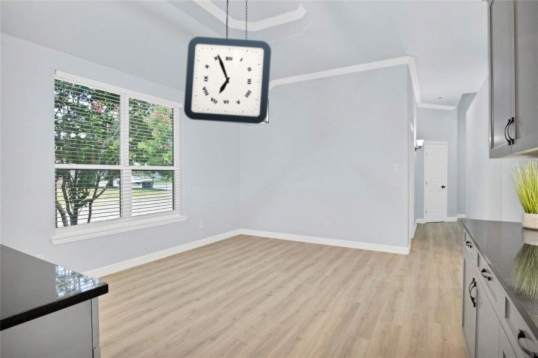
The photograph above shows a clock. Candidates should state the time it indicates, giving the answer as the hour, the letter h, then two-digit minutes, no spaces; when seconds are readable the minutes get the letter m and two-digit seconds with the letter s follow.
6h56
